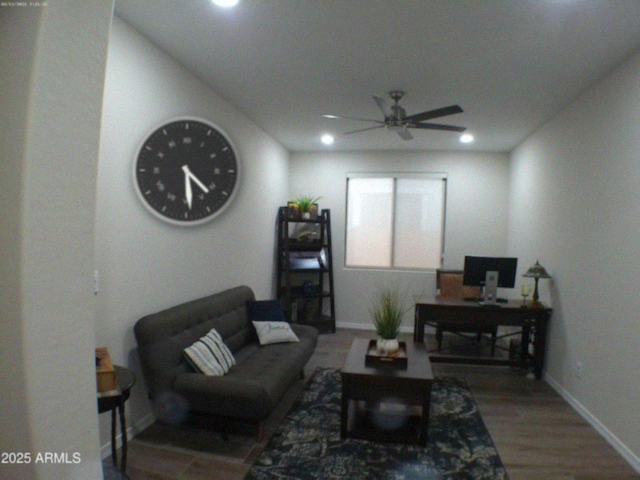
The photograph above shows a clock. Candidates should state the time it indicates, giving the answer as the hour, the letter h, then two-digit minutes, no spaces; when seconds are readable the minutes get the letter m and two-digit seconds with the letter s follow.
4h29
